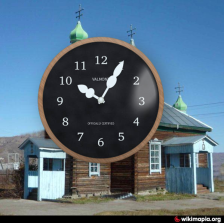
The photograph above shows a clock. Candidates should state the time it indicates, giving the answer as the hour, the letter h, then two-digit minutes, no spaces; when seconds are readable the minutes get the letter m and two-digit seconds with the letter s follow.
10h05
